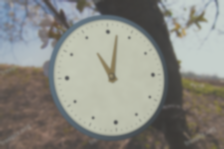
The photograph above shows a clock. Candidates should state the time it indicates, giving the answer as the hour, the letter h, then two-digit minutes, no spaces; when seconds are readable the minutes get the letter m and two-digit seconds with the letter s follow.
11h02
